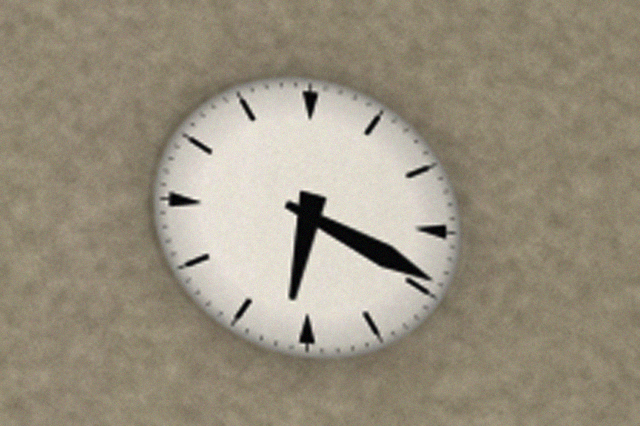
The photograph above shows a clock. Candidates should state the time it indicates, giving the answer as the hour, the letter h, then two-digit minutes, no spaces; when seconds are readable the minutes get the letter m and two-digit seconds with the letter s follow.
6h19
